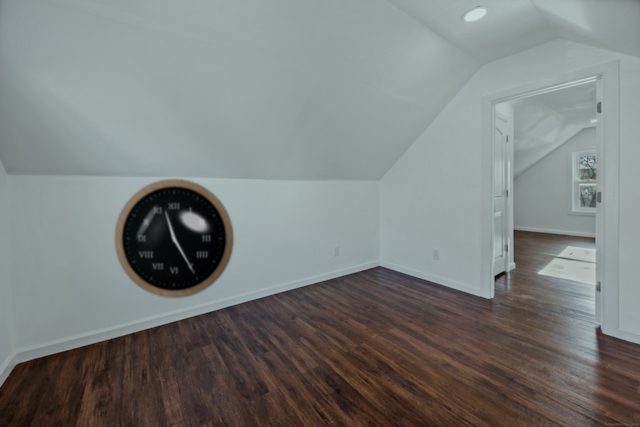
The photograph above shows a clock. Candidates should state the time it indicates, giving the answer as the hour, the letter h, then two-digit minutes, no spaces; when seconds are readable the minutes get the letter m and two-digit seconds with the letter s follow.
11h25
